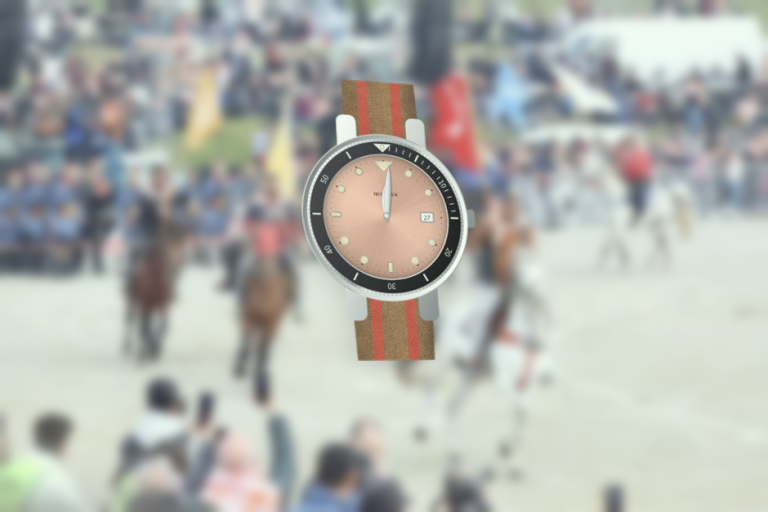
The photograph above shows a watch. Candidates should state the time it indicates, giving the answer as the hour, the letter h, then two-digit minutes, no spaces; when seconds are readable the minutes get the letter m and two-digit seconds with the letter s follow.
12h01
